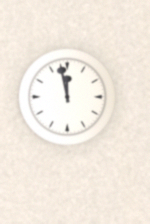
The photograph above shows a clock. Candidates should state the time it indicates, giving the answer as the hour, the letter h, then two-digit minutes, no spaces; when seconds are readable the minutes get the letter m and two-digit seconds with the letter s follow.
11h58
